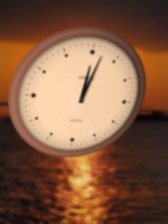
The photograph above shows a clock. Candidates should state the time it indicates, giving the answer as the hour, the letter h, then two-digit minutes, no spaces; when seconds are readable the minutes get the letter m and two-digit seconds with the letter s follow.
12h02
